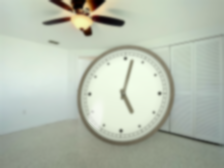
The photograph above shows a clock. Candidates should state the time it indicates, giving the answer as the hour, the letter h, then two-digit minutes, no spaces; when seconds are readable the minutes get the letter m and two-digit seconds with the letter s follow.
5h02
